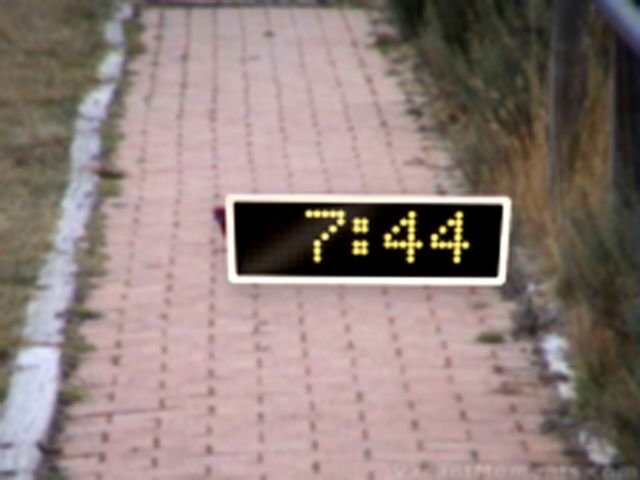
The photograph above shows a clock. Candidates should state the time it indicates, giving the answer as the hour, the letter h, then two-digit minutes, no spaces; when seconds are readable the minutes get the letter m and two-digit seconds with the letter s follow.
7h44
